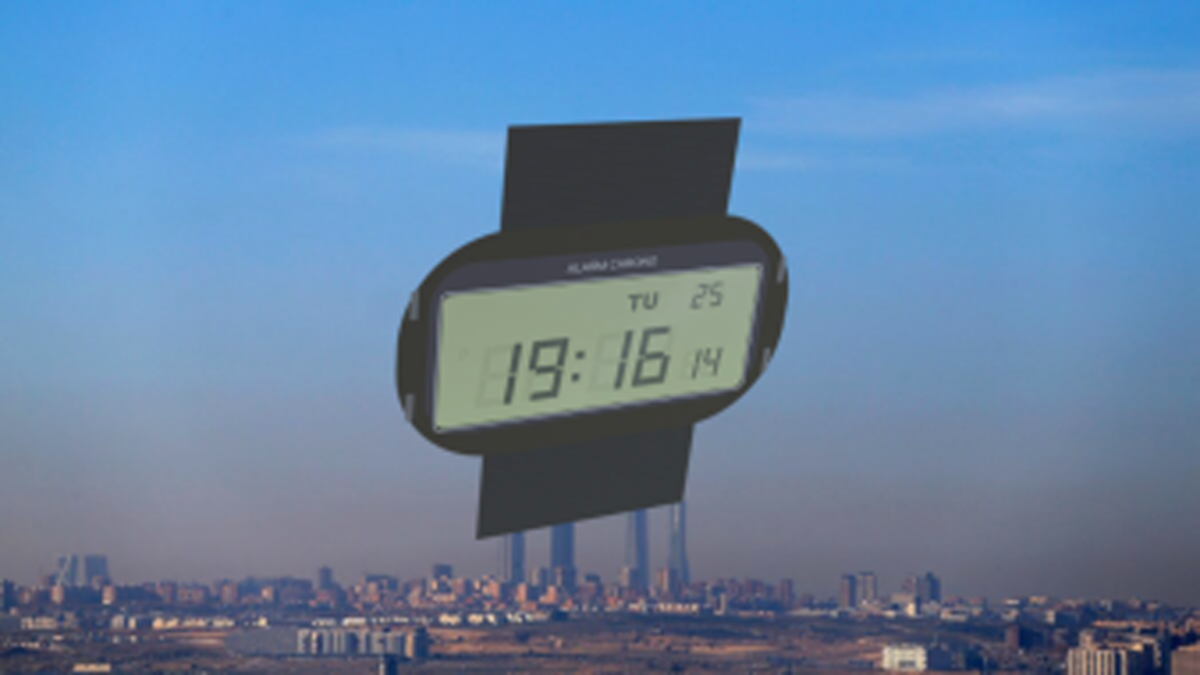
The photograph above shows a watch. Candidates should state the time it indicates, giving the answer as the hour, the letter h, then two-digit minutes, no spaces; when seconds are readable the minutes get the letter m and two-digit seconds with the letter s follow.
19h16m14s
